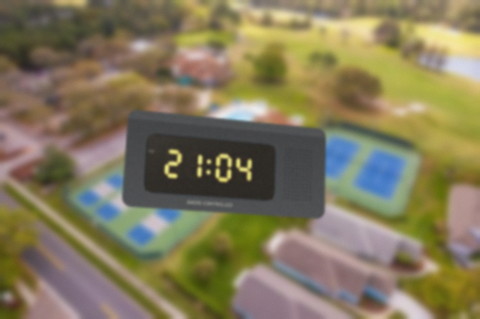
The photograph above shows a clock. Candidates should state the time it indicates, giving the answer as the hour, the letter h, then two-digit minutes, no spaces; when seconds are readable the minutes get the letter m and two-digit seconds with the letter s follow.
21h04
